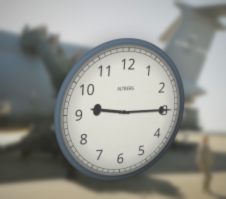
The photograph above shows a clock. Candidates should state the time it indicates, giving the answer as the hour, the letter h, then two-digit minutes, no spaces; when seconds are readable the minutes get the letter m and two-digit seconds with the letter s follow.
9h15
